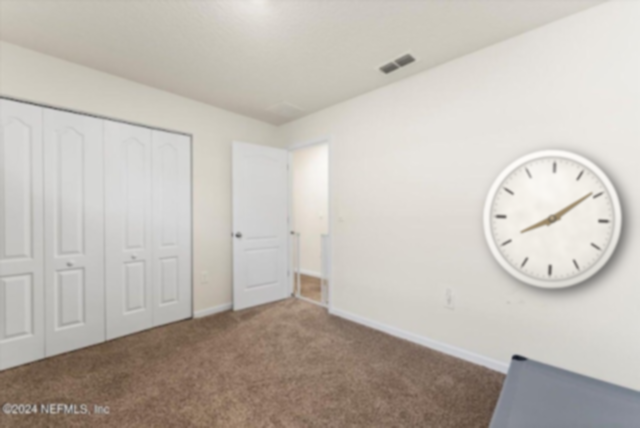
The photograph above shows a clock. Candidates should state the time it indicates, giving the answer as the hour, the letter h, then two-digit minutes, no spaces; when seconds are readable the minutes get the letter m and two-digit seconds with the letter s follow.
8h09
